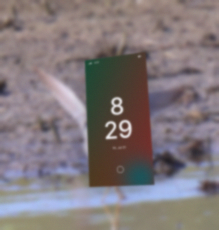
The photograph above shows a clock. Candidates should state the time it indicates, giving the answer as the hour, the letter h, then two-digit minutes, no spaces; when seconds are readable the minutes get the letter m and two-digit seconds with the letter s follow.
8h29
